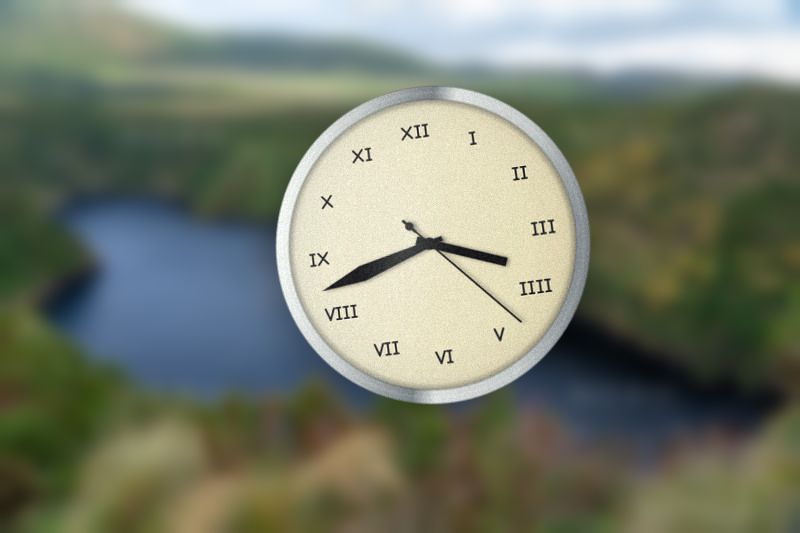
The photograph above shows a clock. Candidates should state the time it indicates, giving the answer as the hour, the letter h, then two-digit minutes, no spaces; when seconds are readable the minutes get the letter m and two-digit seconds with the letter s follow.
3h42m23s
